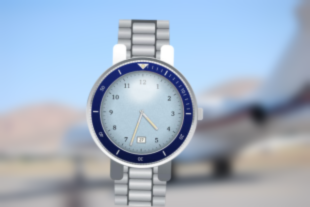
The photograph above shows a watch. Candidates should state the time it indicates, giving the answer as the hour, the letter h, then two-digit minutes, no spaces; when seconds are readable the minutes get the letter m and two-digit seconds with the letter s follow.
4h33
